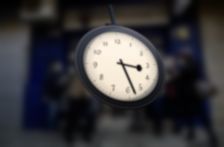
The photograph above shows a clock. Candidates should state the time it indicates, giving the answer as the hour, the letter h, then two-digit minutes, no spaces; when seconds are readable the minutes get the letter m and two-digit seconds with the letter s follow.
3h28
